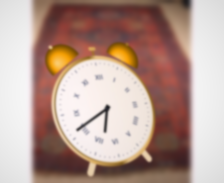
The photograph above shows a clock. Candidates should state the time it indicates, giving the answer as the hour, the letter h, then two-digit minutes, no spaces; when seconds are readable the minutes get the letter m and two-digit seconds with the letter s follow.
6h41
